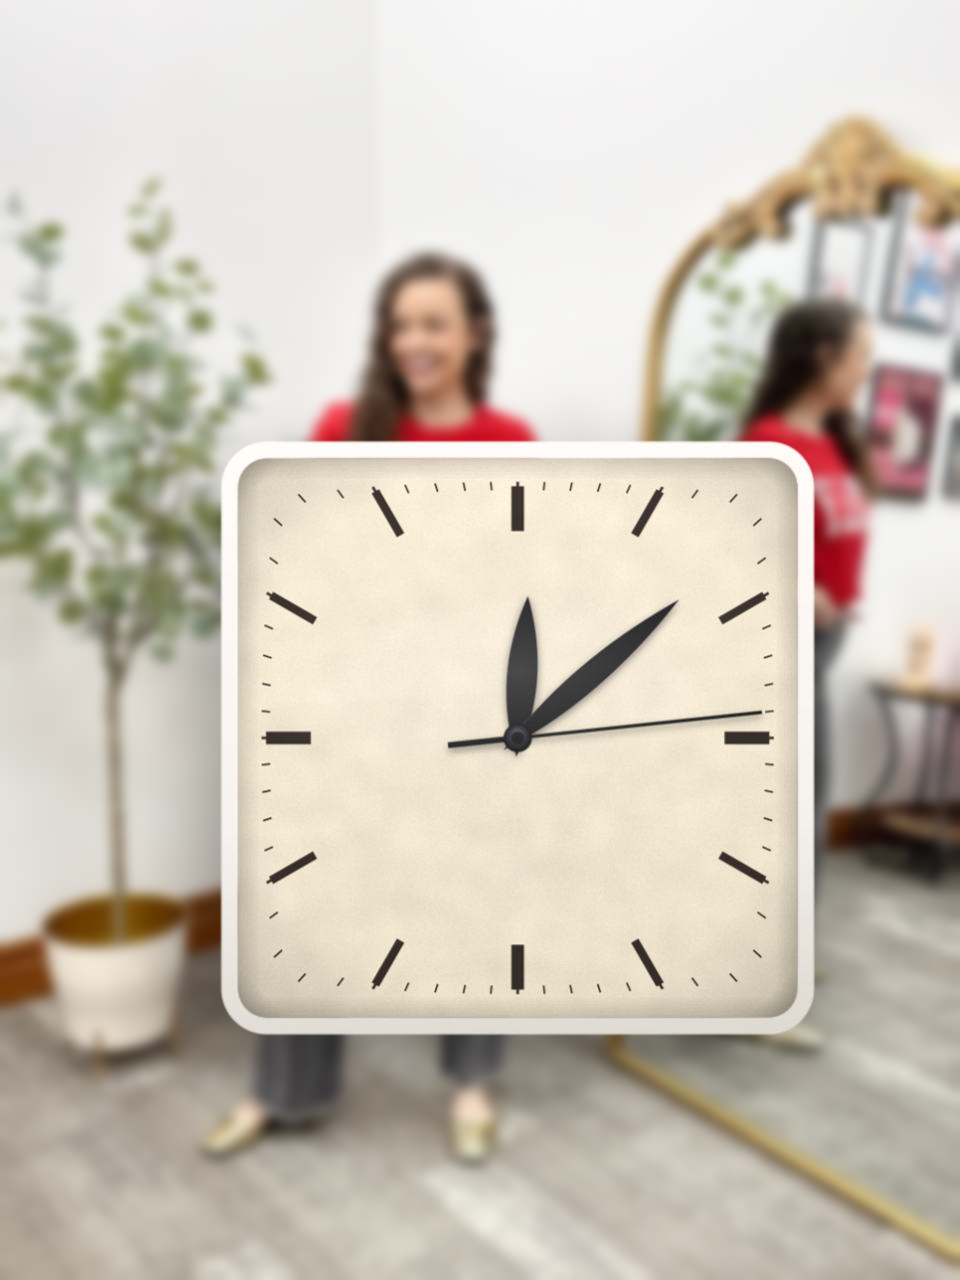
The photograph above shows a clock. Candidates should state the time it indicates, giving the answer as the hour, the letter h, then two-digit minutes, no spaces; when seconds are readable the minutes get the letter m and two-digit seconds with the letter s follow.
12h08m14s
